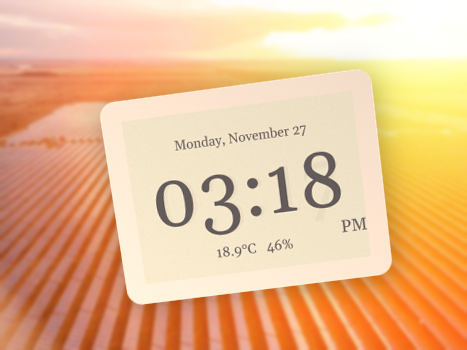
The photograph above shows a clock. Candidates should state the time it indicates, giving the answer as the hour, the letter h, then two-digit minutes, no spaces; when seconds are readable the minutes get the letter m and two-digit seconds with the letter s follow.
3h18
